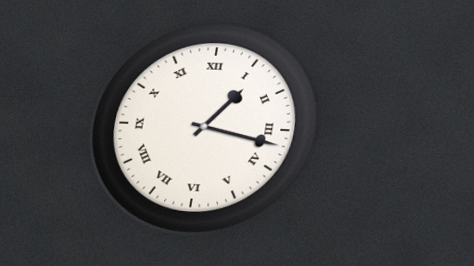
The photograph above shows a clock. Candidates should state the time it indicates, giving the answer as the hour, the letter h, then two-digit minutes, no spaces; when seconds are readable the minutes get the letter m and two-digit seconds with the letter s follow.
1h17
